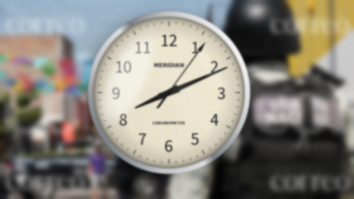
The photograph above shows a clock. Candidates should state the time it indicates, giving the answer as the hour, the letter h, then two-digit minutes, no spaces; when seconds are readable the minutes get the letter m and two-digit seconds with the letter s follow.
8h11m06s
